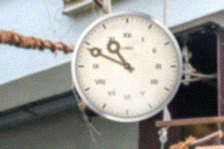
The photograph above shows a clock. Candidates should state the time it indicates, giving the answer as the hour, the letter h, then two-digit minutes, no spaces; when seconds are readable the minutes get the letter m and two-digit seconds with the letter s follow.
10h49
